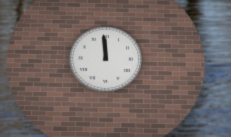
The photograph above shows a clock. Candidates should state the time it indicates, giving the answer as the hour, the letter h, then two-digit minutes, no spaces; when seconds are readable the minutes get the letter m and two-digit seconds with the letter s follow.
11h59
